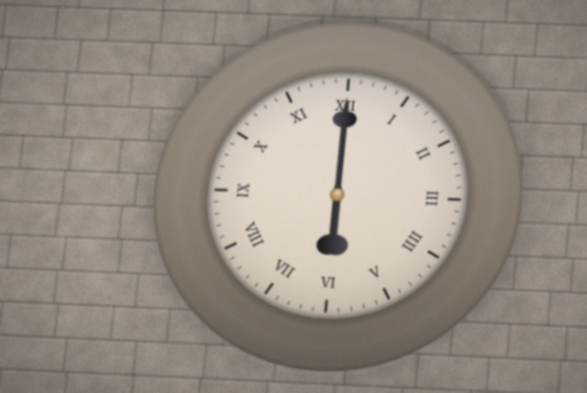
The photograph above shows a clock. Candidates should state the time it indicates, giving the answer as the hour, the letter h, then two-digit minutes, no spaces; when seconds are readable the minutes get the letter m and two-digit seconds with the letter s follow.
6h00
